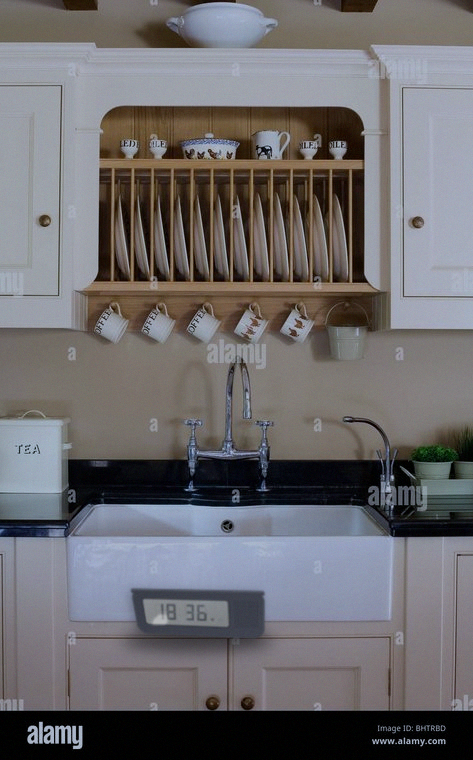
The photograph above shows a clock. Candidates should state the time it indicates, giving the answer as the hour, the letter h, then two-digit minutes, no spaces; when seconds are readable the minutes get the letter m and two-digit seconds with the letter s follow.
18h36
